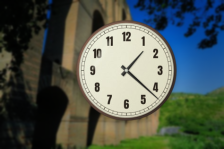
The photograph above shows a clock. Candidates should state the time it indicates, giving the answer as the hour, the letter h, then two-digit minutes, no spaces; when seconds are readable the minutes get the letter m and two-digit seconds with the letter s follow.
1h22
